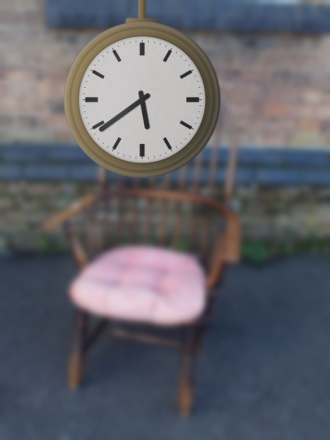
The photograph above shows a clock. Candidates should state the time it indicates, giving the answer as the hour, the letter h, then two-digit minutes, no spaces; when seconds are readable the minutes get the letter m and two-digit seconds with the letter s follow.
5h39
